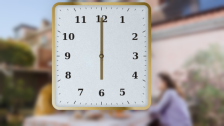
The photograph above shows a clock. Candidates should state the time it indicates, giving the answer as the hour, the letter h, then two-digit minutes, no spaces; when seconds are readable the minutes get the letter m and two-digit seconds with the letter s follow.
6h00
